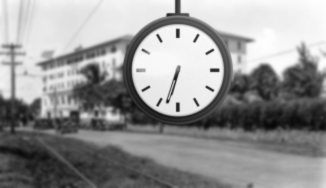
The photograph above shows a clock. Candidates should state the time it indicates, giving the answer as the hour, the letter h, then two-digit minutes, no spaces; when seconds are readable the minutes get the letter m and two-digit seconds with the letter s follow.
6h33
